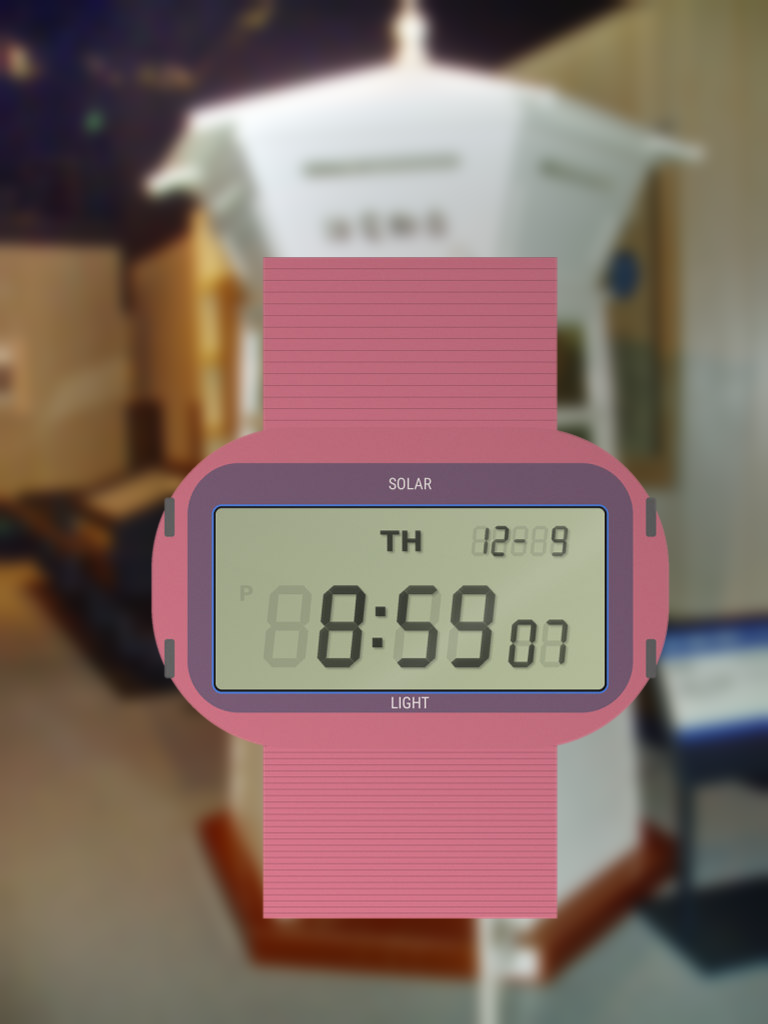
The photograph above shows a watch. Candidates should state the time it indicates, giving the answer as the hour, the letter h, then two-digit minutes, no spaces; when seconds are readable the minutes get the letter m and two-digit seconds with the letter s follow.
8h59m07s
